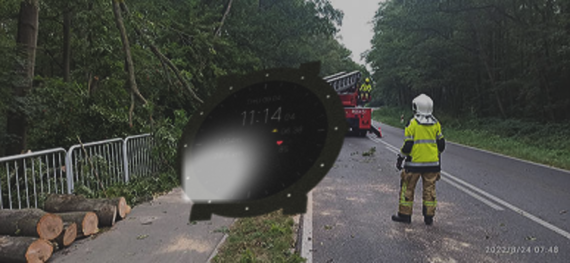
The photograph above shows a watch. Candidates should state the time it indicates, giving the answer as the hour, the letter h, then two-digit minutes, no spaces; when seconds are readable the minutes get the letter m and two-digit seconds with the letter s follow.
11h14
